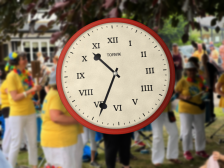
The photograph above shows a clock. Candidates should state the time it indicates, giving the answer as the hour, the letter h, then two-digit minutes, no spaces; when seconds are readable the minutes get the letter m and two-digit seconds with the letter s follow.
10h34
